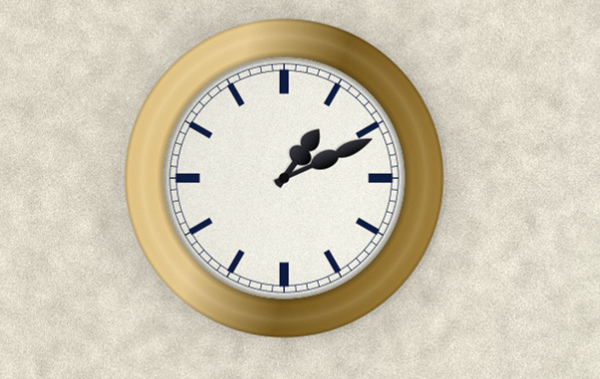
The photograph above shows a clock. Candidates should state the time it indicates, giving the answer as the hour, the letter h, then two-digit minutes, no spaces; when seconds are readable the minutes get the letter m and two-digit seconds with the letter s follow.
1h11
